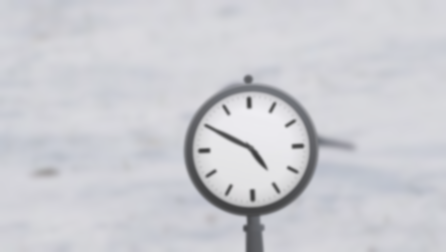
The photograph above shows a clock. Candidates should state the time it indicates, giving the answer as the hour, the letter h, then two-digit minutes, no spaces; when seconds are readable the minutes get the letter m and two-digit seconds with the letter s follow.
4h50
